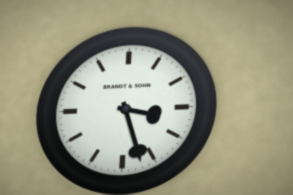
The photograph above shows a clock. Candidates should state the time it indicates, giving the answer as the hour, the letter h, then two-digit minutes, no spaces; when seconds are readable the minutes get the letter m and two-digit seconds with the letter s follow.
3h27
